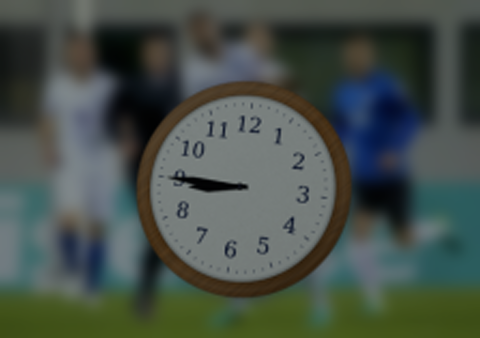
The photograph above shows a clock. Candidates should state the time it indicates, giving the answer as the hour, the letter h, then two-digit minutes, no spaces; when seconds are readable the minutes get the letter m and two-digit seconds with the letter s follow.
8h45
